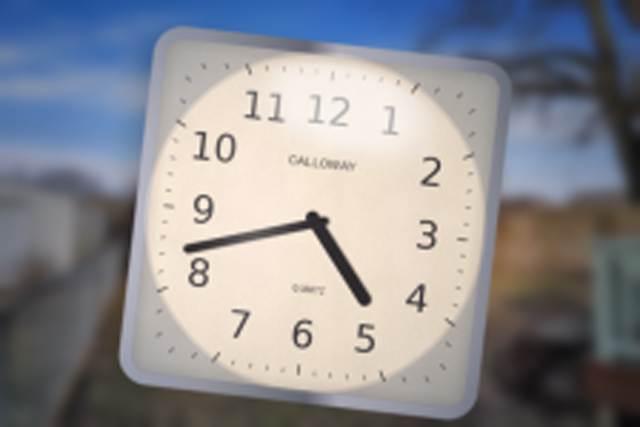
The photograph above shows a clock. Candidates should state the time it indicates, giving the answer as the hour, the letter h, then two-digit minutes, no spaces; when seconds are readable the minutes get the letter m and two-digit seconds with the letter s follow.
4h42
